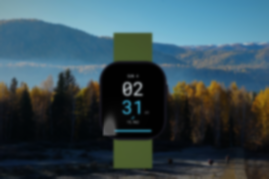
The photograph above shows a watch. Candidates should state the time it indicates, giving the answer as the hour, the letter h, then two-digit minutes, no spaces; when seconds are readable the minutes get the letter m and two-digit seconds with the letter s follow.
2h31
